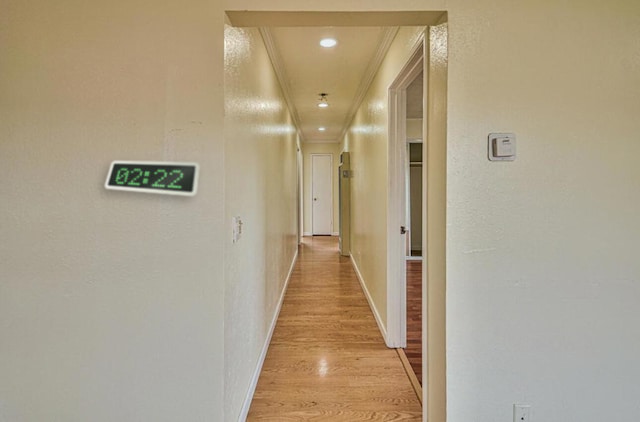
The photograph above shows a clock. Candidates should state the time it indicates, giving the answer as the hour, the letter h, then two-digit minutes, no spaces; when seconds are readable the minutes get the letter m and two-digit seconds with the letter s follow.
2h22
